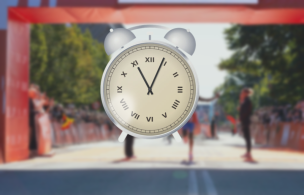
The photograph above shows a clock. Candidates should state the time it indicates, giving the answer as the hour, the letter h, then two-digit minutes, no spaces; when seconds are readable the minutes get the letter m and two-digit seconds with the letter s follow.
11h04
